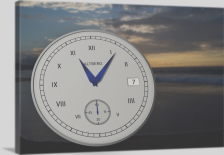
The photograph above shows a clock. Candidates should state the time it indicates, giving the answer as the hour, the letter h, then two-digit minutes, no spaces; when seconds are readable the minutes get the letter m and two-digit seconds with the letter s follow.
11h06
